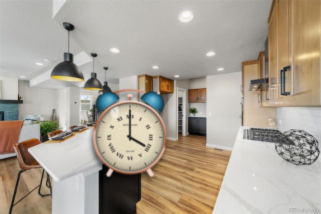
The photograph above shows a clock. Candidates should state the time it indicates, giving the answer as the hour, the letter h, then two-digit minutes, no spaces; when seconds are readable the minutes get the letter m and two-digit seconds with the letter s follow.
4h00
